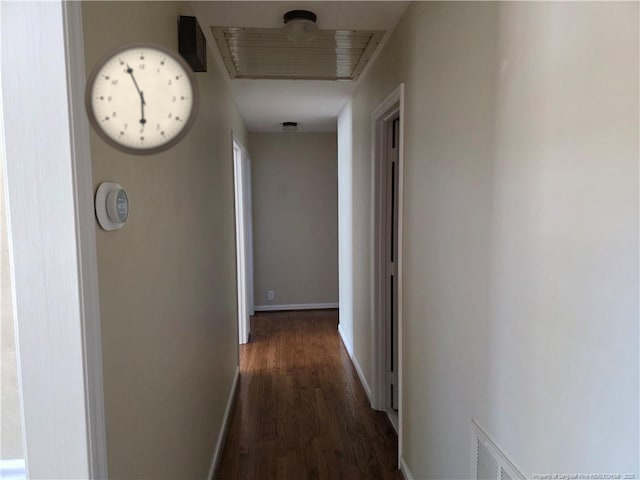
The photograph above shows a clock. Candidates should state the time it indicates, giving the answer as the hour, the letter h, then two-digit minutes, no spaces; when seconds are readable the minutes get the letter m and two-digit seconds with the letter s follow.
5h56
